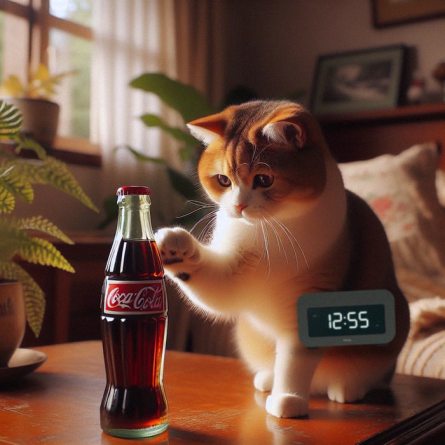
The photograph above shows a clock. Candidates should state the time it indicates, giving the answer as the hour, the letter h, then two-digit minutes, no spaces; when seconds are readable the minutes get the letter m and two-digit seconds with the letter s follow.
12h55
